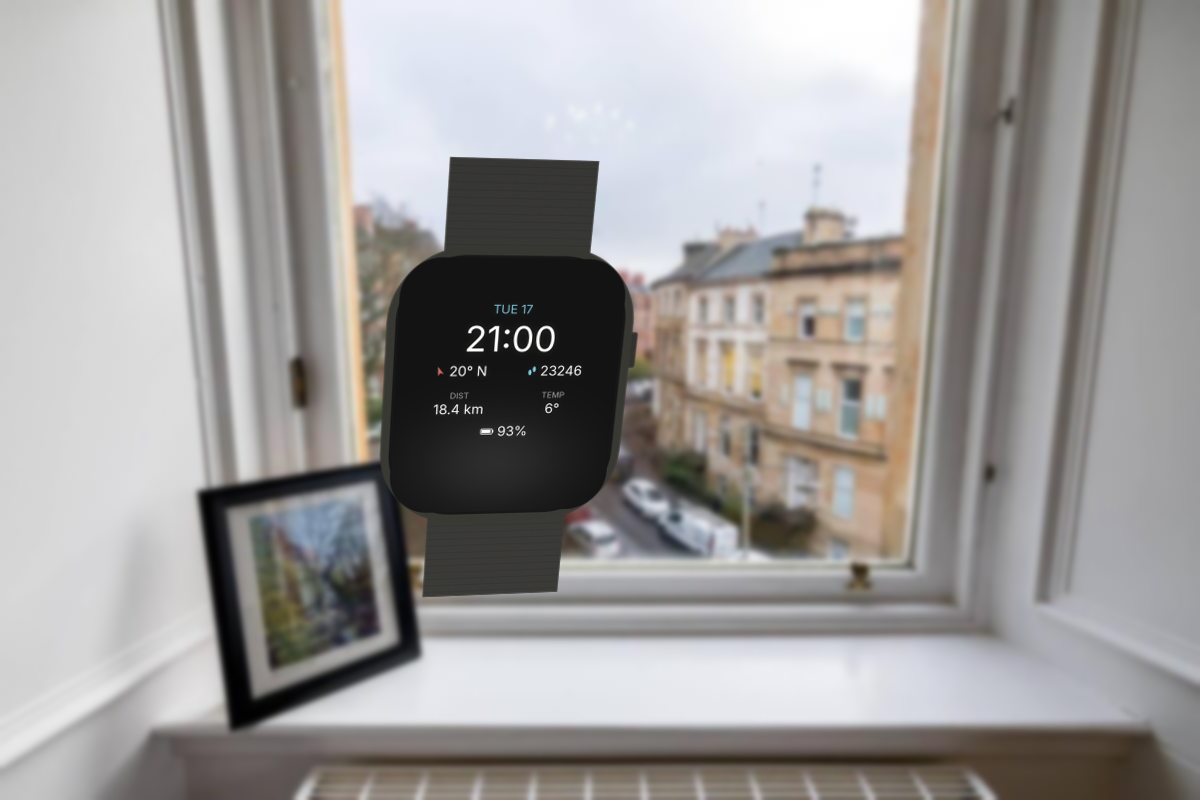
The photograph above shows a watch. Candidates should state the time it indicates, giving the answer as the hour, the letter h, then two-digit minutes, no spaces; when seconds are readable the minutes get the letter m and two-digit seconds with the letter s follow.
21h00
